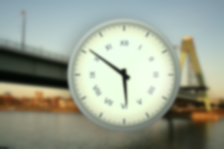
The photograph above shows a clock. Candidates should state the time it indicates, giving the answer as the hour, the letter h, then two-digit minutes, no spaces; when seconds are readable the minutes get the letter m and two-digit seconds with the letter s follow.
5h51
